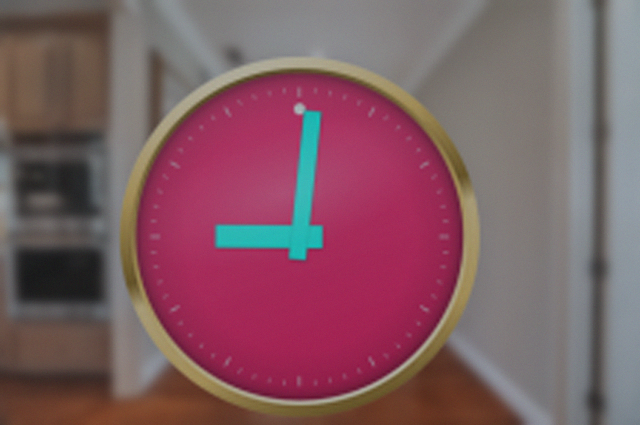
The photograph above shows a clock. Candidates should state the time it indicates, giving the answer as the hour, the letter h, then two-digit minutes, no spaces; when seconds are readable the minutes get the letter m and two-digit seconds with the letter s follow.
9h01
